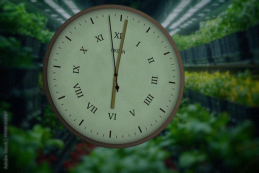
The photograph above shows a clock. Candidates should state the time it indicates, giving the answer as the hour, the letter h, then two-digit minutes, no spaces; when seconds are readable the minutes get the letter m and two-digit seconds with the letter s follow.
6h00m58s
